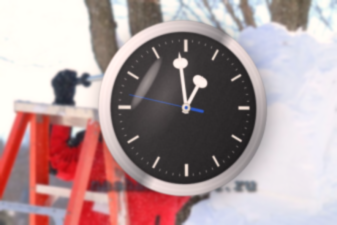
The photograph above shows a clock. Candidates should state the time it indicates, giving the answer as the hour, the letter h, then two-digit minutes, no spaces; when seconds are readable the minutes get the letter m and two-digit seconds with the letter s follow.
12h58m47s
